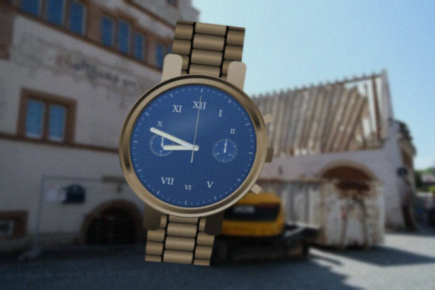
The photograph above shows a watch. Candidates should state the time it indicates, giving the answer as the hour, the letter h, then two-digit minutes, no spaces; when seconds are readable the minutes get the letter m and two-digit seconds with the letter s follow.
8h48
